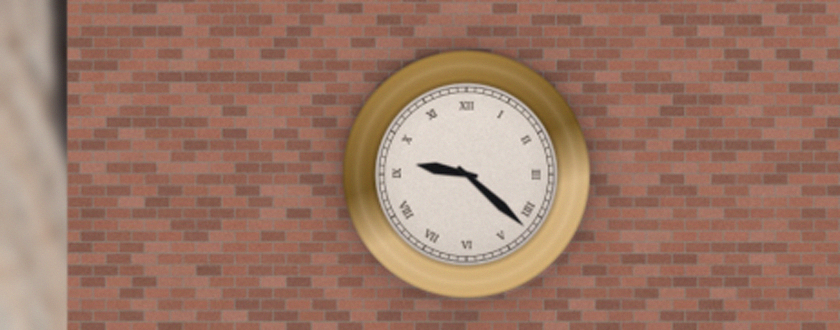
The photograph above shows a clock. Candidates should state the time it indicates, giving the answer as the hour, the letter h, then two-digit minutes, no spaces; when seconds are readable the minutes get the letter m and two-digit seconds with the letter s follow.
9h22
